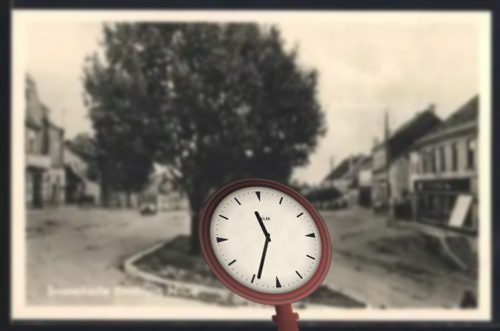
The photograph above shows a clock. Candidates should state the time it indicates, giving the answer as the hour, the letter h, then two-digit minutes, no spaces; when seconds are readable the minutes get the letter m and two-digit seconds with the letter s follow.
11h34
